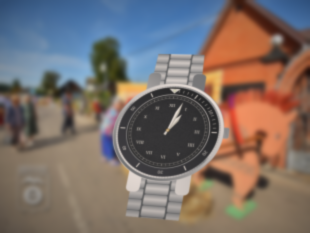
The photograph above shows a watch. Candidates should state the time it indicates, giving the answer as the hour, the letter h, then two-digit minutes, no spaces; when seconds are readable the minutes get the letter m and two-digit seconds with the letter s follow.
1h03
